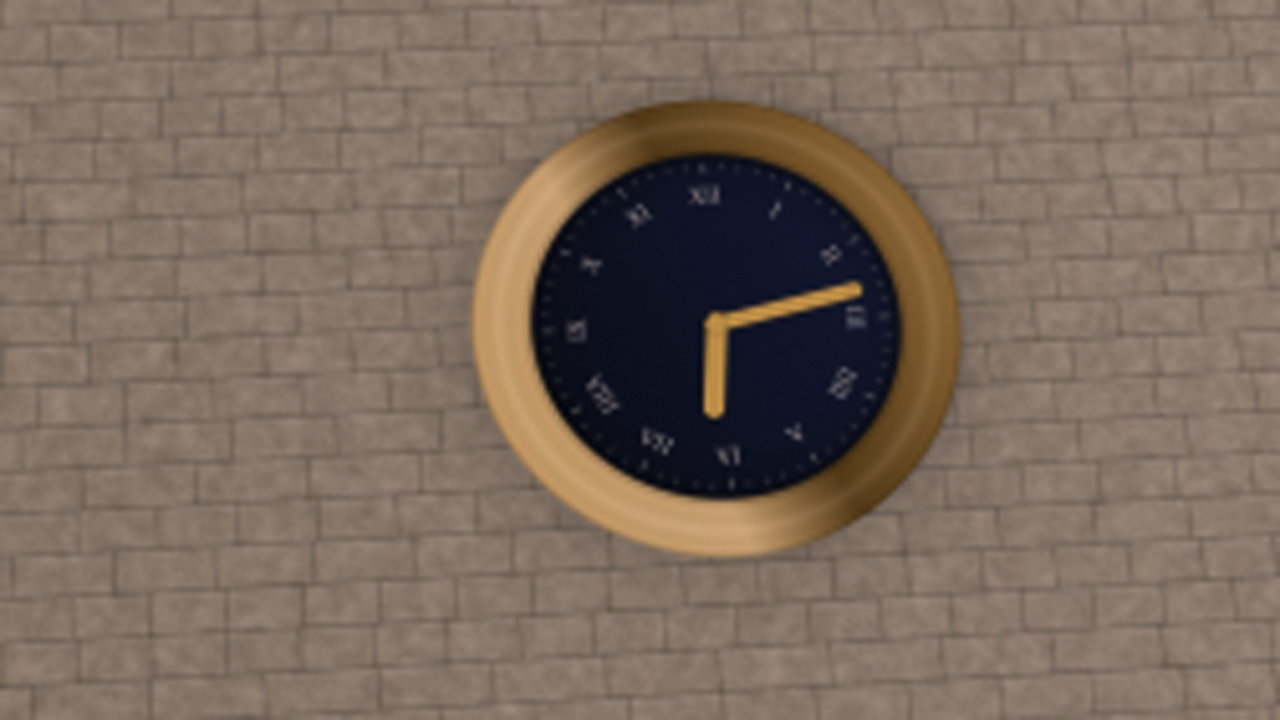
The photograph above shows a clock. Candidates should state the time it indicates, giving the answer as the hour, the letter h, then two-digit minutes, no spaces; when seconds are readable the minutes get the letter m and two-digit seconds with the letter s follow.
6h13
